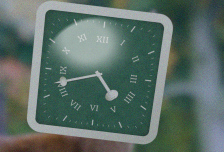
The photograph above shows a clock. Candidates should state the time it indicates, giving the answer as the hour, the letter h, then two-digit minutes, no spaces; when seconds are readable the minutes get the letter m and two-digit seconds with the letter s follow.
4h42
